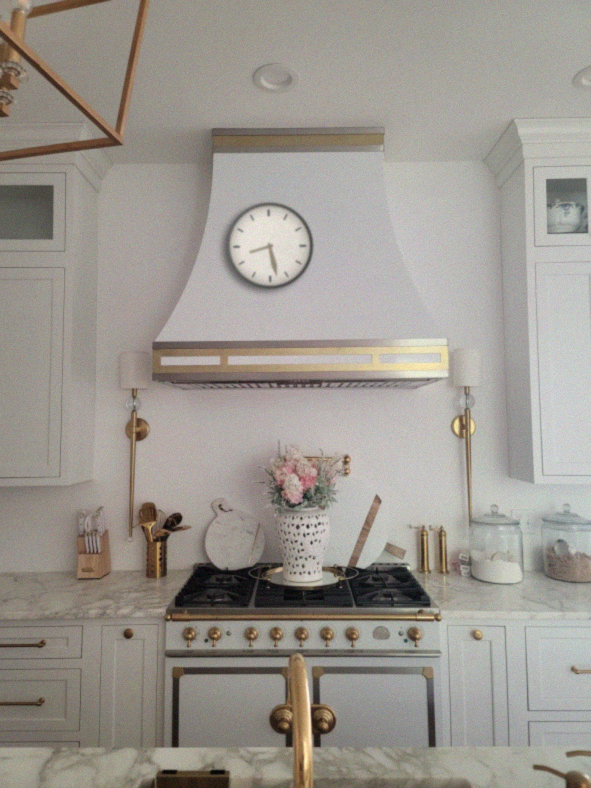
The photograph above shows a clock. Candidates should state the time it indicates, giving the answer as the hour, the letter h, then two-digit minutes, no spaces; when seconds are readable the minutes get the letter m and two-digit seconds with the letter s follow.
8h28
